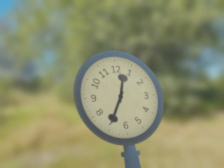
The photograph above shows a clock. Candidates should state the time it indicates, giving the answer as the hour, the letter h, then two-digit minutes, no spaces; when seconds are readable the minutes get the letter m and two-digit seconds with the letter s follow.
12h35
